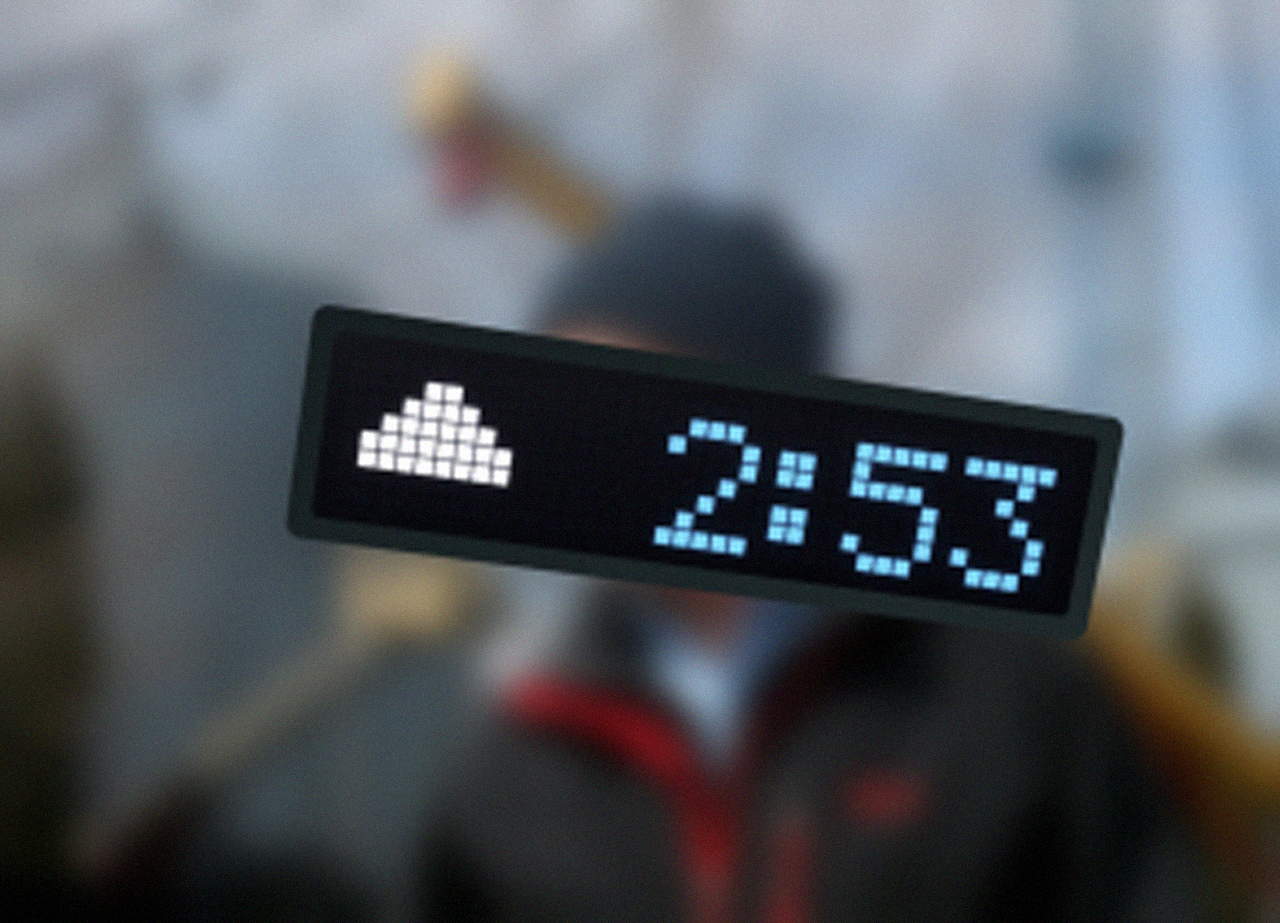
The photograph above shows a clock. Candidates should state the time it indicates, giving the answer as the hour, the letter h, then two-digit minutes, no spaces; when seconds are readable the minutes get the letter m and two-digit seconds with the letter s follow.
2h53
